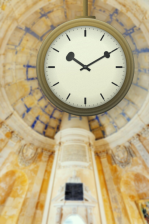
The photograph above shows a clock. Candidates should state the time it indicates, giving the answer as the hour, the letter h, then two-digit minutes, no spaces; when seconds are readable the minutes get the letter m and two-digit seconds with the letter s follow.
10h10
